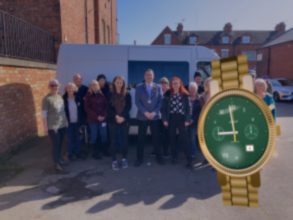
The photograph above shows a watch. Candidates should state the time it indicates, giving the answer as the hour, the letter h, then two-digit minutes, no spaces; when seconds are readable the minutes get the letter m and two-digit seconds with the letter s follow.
8h59
